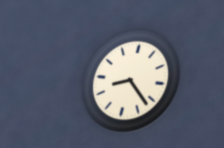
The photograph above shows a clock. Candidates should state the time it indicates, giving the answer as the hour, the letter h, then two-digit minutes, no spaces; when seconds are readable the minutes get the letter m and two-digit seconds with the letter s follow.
8h22
